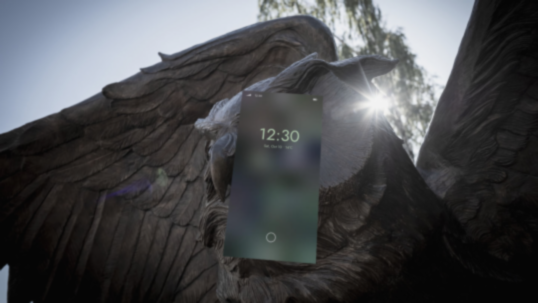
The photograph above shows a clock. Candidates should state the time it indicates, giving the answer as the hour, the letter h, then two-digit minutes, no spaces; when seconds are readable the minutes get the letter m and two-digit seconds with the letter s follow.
12h30
